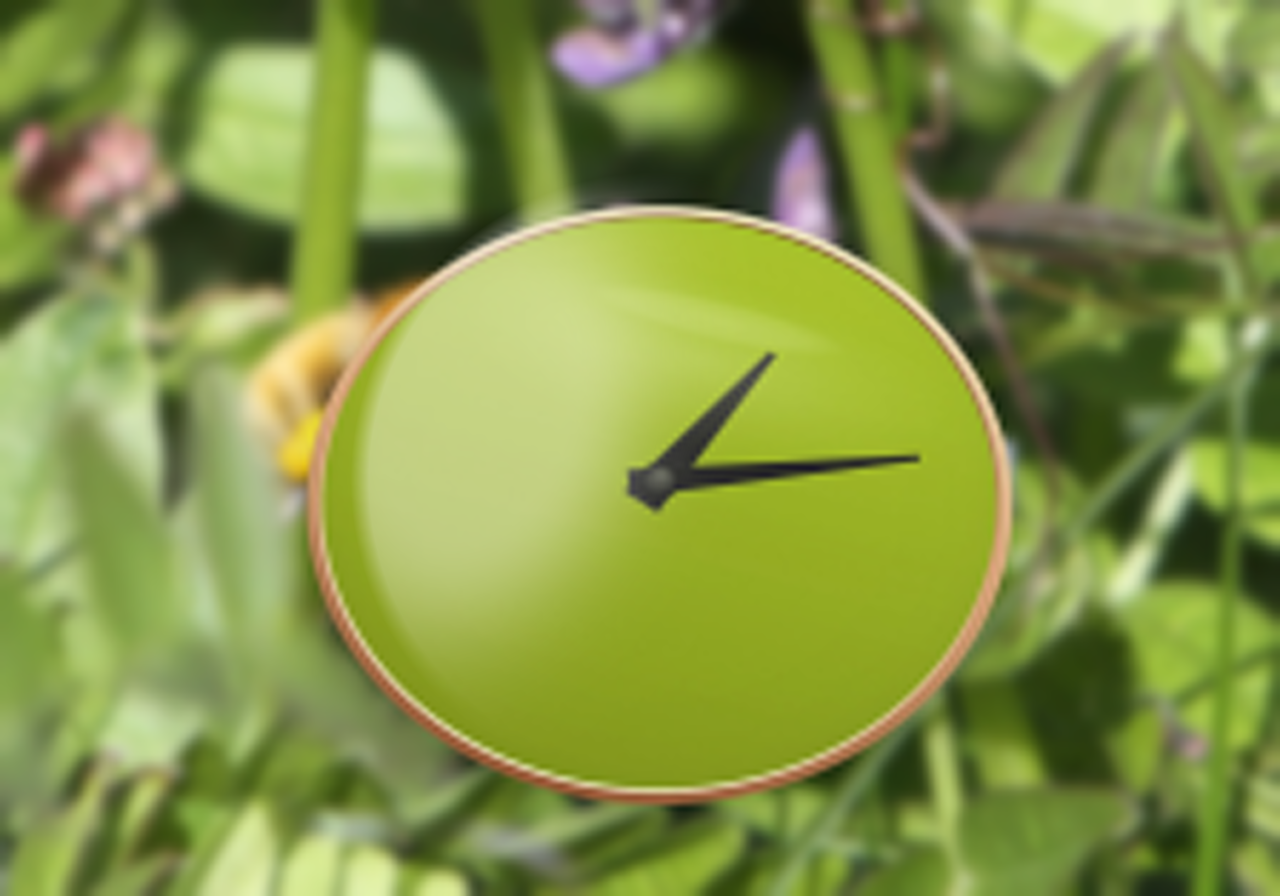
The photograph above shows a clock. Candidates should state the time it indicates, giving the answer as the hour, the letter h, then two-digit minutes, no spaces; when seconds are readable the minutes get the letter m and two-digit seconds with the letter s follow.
1h14
